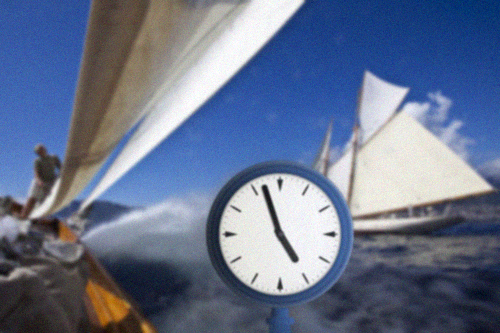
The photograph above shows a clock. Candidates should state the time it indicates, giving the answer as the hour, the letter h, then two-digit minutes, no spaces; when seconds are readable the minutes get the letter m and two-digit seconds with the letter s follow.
4h57
